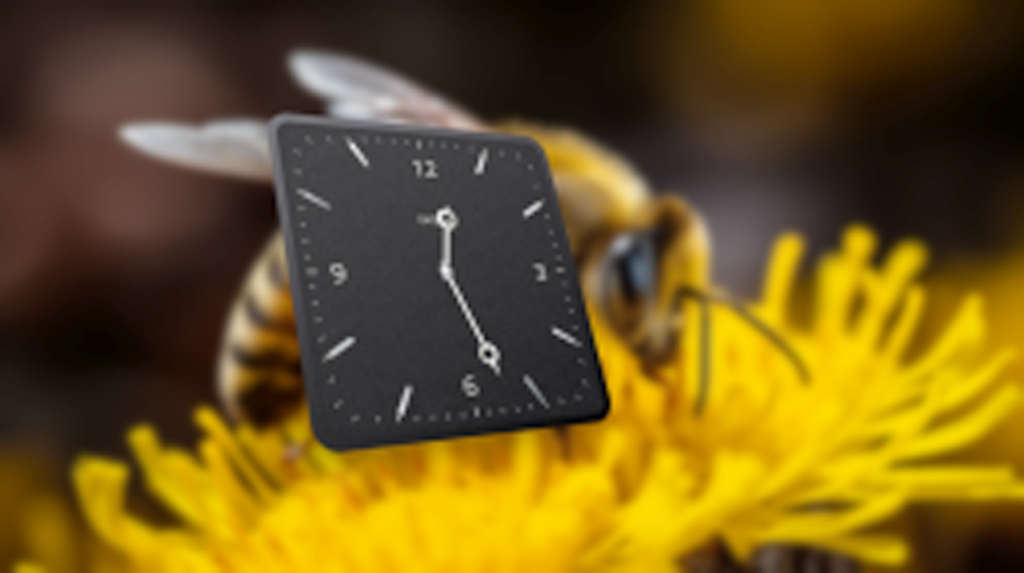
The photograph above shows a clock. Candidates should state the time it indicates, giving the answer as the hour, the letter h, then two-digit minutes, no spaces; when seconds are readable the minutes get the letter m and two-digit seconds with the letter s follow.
12h27
